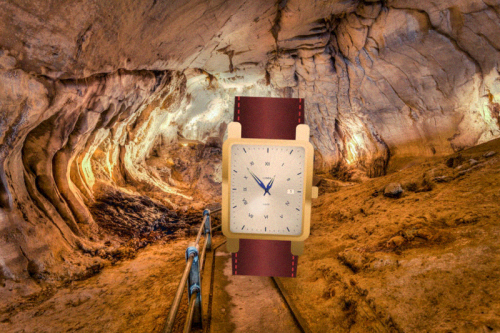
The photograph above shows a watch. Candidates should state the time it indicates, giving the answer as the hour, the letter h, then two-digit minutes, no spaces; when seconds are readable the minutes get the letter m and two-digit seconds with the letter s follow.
12h53
